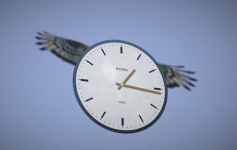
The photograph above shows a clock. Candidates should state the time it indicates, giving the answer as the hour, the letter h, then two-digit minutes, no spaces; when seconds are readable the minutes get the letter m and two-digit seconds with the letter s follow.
1h16
